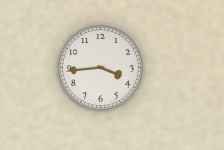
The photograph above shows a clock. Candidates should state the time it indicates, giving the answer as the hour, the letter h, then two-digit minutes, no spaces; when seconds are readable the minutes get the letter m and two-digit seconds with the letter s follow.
3h44
